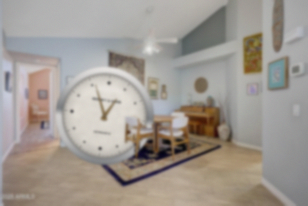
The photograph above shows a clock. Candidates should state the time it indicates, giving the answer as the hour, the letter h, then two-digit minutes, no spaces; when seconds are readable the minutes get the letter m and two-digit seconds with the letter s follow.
12h56
